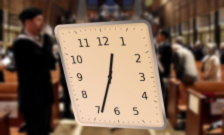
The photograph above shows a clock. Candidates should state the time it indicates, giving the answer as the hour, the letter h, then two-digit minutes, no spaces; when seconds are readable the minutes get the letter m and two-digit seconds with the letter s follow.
12h34
